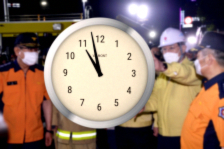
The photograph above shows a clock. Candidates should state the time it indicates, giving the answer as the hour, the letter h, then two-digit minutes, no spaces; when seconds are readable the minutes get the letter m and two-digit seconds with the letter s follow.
10h58
